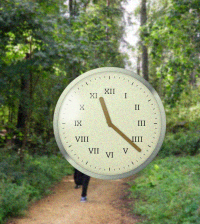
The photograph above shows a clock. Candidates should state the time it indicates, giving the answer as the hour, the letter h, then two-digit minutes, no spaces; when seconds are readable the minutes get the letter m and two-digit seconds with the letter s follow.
11h22
